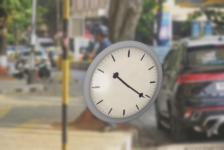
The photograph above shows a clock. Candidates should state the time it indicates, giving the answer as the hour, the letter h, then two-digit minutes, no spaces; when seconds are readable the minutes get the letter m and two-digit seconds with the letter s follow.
10h21
